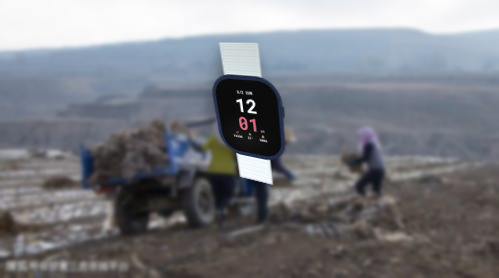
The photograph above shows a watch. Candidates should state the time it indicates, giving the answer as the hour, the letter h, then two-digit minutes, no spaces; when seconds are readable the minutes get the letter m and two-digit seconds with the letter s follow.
12h01
